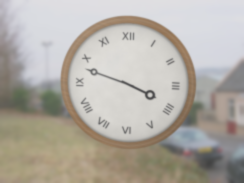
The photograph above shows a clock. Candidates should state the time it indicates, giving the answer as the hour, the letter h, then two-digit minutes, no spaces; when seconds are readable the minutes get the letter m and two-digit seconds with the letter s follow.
3h48
